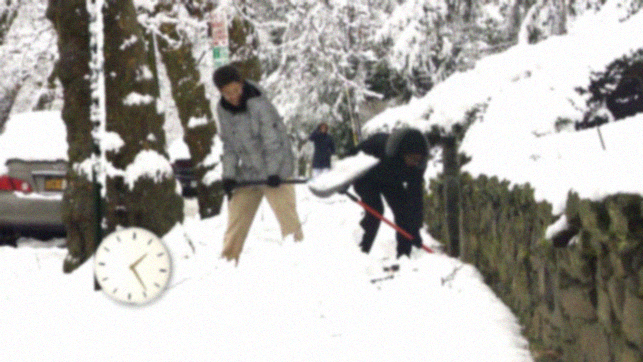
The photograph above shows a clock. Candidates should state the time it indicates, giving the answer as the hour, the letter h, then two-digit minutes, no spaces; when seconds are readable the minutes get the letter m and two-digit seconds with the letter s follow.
1h24
